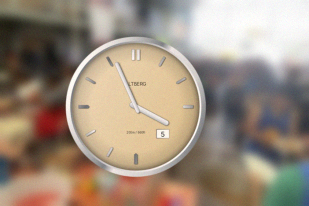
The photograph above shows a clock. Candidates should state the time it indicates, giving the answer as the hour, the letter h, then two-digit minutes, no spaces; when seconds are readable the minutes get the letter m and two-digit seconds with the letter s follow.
3h56
